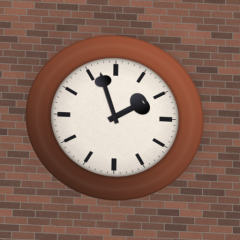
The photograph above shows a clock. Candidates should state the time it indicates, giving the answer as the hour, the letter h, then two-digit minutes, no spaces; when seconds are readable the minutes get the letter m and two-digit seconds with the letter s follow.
1h57
